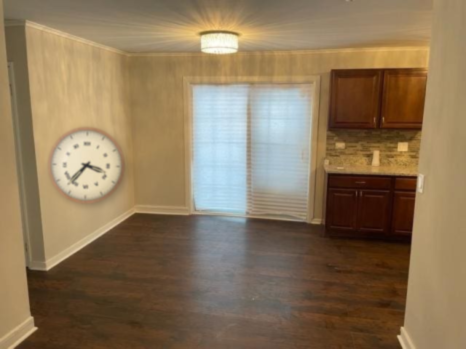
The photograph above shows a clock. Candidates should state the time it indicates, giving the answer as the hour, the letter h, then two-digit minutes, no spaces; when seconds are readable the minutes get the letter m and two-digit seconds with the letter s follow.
3h37
